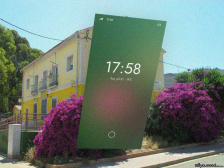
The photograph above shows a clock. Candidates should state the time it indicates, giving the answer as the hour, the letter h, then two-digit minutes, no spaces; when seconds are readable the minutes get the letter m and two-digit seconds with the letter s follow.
17h58
